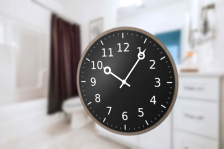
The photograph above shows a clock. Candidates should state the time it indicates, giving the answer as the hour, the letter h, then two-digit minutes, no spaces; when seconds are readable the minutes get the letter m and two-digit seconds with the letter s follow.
10h06
